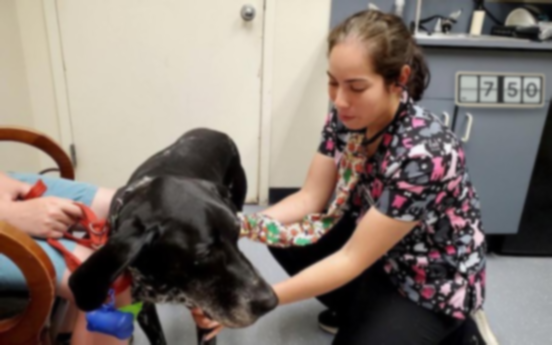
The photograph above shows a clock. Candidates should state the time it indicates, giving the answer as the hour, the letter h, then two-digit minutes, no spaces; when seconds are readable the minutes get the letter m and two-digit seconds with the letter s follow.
7h50
